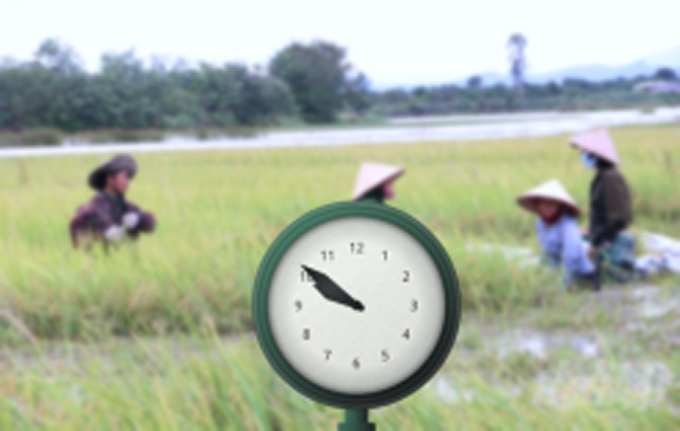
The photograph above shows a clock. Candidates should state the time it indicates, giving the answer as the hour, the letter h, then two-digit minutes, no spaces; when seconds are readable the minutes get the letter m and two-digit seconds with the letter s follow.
9h51
